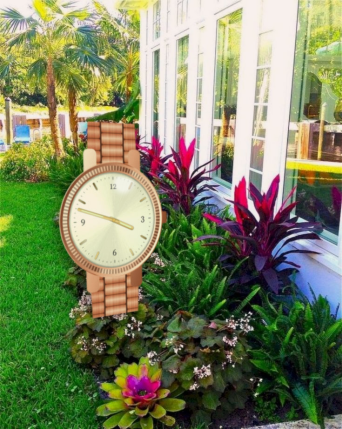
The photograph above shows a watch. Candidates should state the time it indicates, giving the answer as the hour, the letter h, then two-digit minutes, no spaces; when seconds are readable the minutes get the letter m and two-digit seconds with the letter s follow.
3h48
